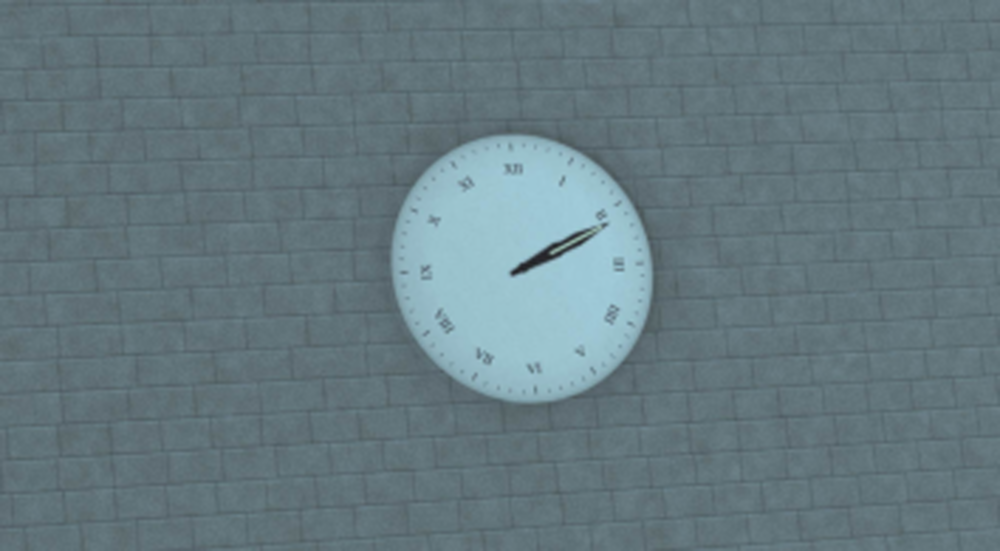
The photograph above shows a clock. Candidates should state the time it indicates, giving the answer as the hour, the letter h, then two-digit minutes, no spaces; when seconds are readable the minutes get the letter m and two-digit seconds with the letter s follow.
2h11
